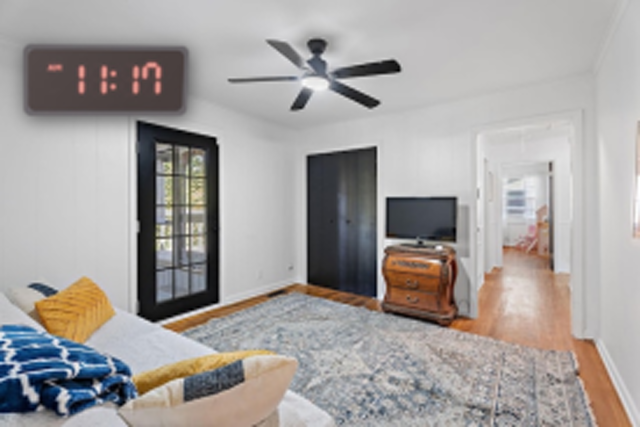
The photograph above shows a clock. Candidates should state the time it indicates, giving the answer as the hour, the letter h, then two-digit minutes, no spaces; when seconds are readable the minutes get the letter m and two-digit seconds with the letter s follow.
11h17
